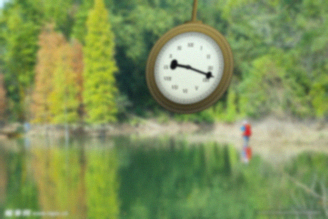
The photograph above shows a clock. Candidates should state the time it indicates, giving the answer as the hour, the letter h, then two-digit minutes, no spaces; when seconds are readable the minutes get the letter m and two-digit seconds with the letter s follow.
9h18
